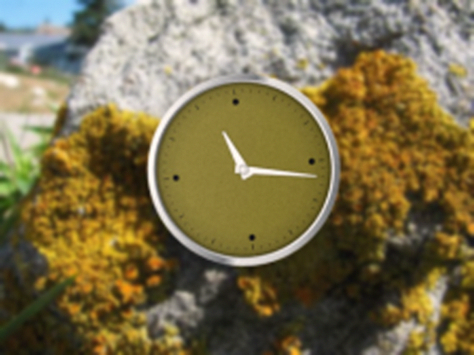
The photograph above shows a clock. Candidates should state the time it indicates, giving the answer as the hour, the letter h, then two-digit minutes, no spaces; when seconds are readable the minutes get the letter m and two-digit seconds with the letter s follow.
11h17
